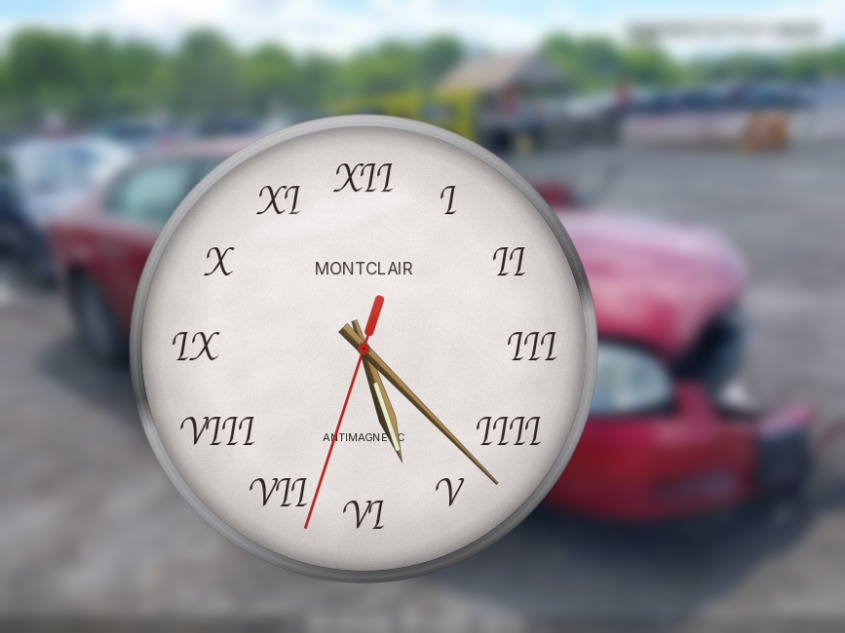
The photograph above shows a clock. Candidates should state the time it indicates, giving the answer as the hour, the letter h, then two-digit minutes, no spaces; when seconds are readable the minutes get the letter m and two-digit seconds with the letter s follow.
5h22m33s
